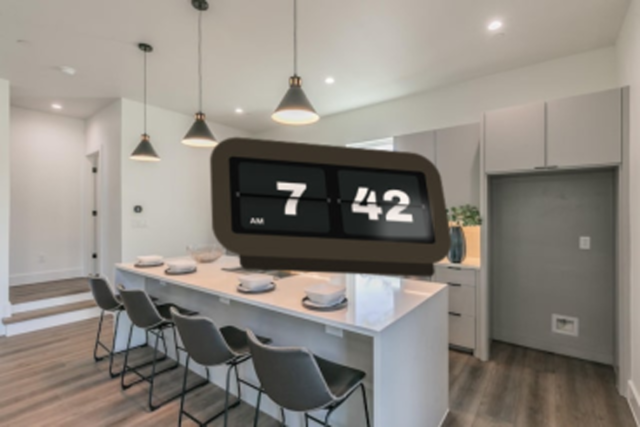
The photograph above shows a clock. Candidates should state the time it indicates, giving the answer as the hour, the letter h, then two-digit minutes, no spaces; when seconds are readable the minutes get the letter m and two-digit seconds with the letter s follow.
7h42
